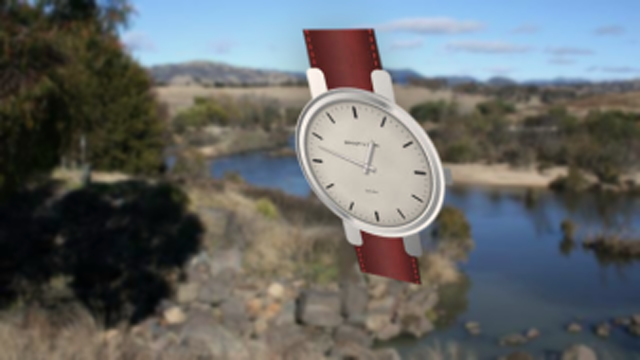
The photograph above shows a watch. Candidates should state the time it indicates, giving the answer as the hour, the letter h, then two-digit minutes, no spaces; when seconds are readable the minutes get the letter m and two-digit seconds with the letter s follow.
12h48
